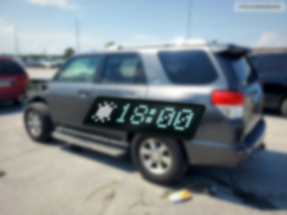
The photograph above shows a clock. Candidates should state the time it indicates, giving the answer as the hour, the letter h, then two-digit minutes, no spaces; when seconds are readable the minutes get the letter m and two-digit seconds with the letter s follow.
18h00
